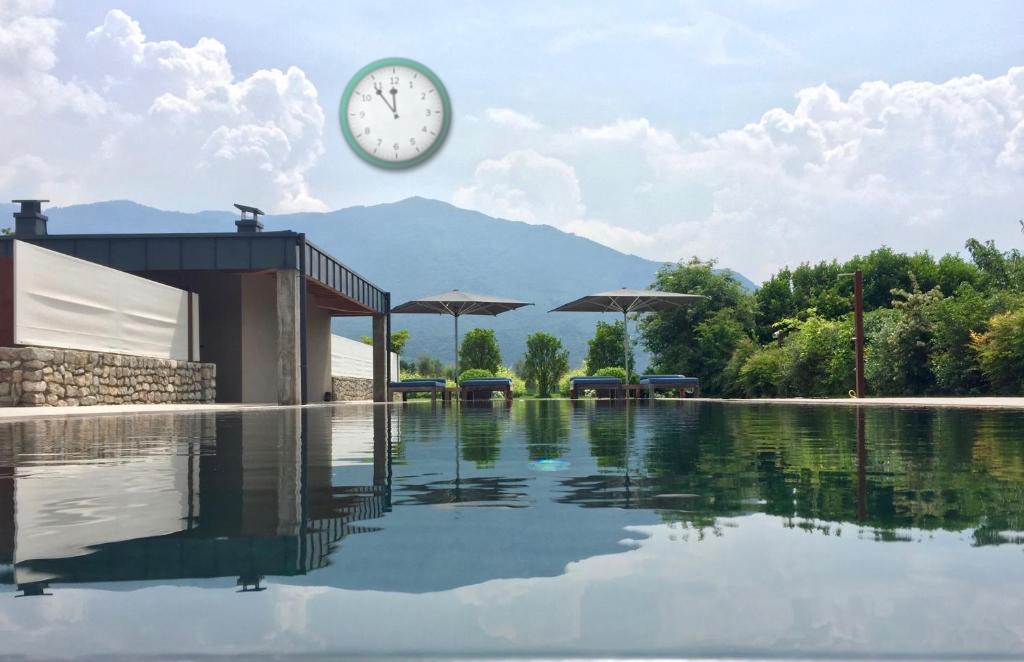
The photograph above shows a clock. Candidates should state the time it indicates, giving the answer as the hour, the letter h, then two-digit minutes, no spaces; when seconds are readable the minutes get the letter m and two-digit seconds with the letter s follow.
11h54
